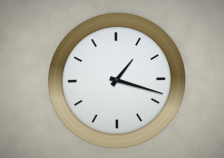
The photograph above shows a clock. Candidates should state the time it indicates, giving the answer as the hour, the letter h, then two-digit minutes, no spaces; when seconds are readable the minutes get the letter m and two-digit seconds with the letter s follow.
1h18
